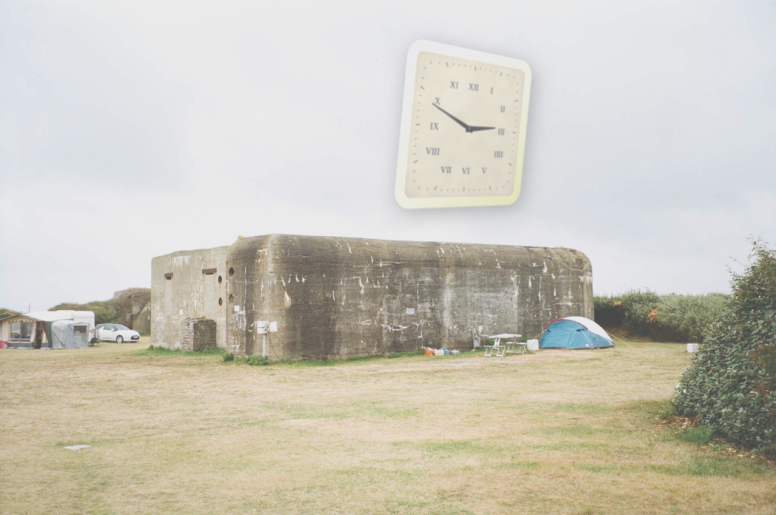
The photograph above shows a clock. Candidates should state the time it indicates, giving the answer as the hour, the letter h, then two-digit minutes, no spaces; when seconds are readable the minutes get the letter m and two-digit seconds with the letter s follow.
2h49
